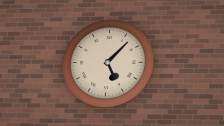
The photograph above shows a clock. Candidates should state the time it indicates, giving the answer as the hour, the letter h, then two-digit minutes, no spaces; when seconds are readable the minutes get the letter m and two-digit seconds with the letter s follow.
5h07
